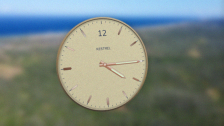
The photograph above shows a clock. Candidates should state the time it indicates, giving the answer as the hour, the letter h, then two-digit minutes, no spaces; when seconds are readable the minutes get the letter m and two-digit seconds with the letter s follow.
4h15
